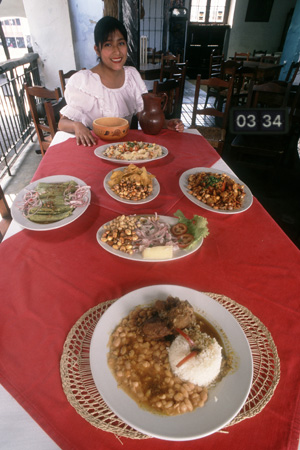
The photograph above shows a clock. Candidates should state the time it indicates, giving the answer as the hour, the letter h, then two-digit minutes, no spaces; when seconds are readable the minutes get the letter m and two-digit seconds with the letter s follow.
3h34
